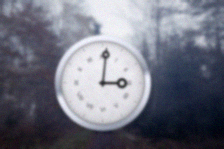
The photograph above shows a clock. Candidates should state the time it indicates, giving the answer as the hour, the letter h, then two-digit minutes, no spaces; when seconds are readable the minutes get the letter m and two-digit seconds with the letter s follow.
3h01
